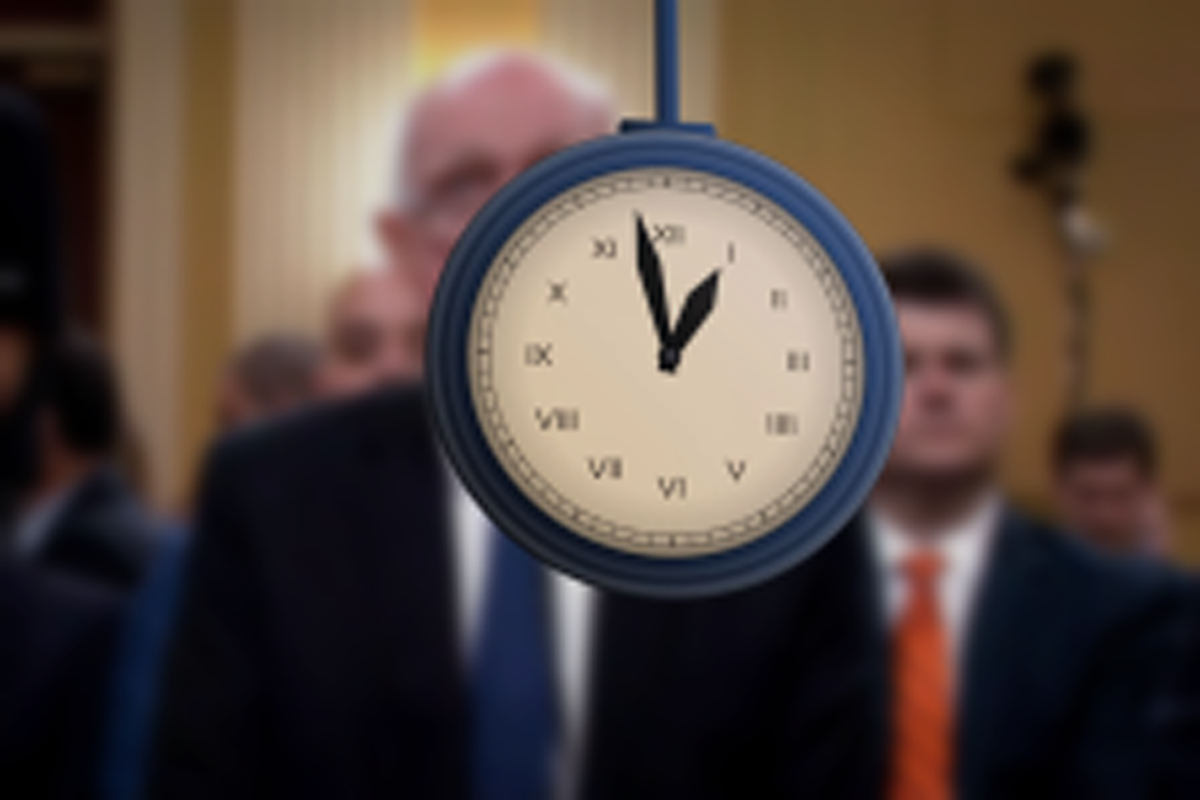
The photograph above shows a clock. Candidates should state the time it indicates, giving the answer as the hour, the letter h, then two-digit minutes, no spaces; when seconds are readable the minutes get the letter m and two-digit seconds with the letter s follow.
12h58
